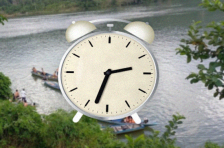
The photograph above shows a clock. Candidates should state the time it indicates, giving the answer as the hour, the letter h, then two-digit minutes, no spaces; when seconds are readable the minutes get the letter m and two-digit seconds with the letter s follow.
2h33
